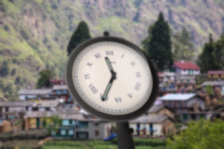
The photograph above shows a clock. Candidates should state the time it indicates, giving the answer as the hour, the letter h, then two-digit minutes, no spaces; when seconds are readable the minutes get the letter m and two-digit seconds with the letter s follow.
11h35
